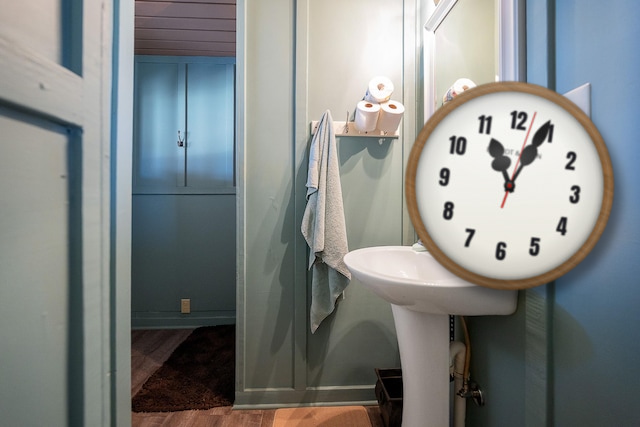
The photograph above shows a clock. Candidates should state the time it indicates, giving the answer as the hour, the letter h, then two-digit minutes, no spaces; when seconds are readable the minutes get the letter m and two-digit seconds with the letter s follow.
11h04m02s
